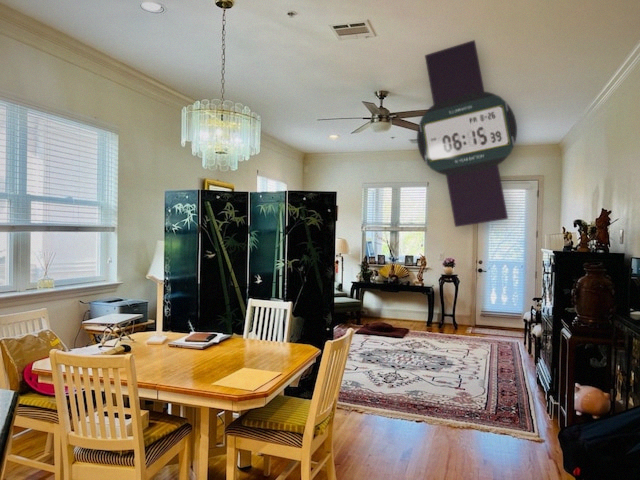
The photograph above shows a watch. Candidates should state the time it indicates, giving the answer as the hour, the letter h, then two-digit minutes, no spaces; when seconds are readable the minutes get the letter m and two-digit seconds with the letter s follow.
6h15
